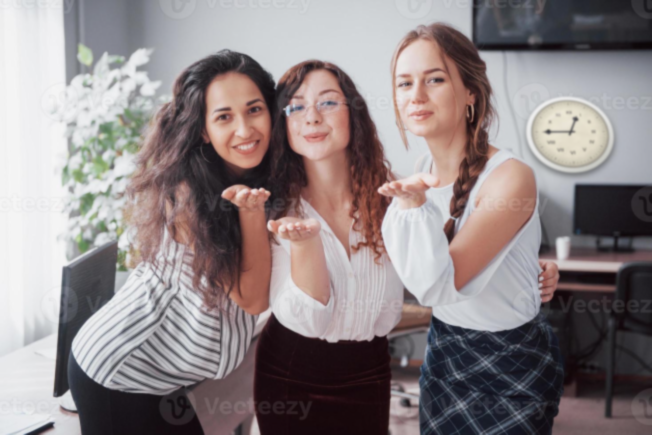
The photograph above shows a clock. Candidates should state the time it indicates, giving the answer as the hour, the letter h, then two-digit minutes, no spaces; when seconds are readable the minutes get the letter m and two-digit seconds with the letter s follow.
12h45
